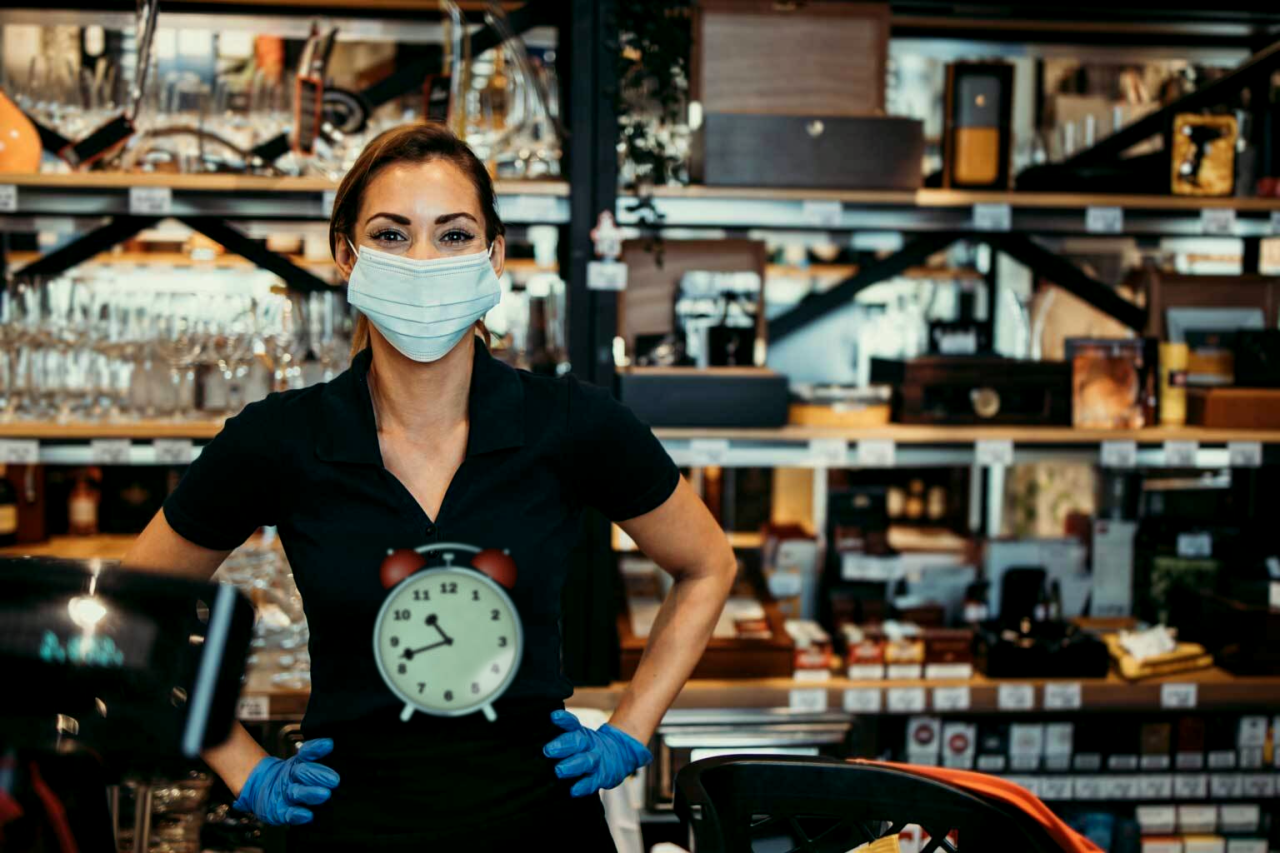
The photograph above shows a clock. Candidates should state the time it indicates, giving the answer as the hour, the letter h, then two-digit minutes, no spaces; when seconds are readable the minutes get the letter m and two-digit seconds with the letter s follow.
10h42
